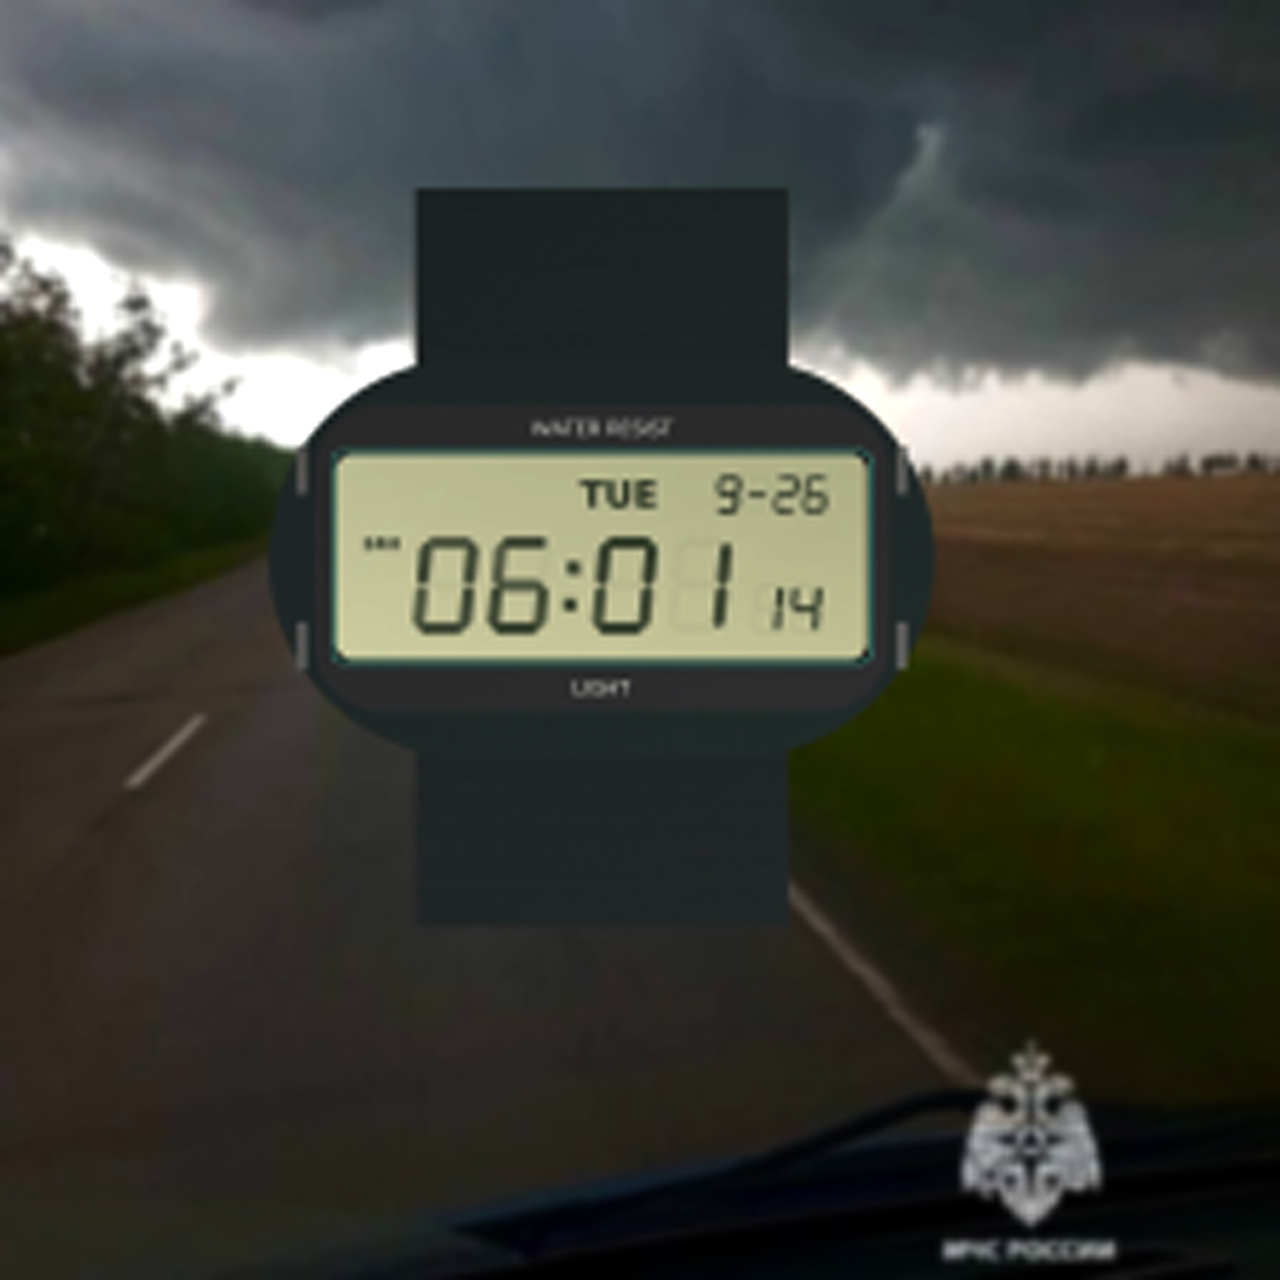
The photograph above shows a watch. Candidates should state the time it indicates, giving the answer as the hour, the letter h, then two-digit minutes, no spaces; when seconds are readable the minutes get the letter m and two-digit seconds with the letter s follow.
6h01m14s
